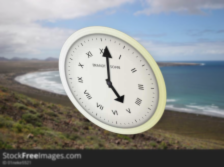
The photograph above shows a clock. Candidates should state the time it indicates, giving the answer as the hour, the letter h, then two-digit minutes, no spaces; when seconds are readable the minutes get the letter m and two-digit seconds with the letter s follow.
5h01
